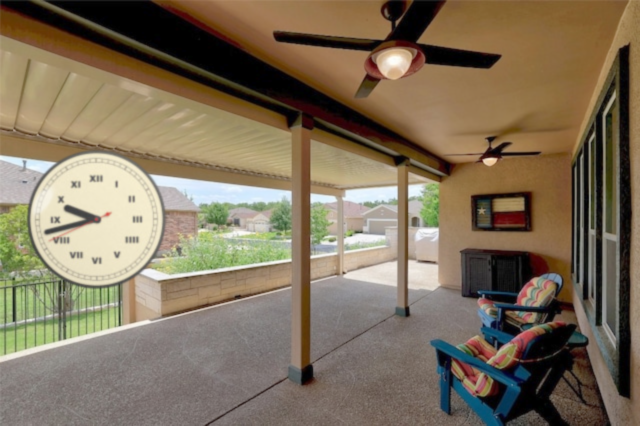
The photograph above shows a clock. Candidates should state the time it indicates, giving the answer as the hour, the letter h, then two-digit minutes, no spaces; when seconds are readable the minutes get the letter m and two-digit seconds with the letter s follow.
9h42m41s
